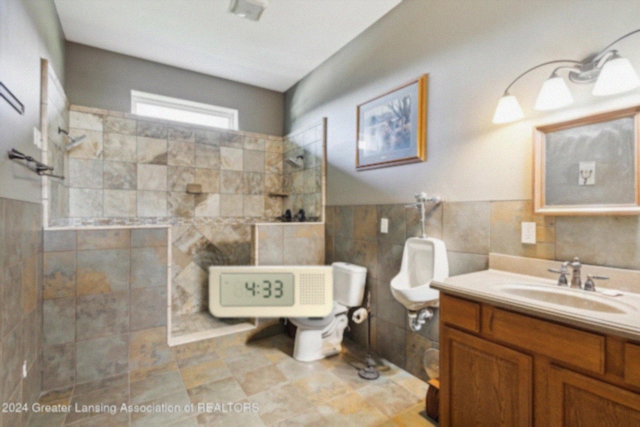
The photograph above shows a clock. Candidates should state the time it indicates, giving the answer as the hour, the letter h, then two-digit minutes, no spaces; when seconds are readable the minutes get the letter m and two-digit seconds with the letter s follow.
4h33
